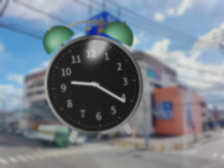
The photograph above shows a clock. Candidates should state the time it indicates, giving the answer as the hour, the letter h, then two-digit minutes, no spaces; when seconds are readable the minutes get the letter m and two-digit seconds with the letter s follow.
9h21
